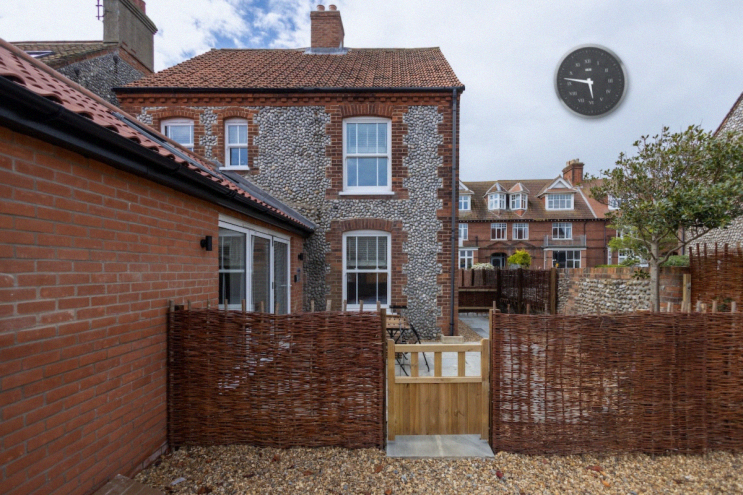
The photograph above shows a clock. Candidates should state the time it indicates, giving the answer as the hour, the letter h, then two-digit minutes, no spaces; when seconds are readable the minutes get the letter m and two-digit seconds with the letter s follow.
5h47
